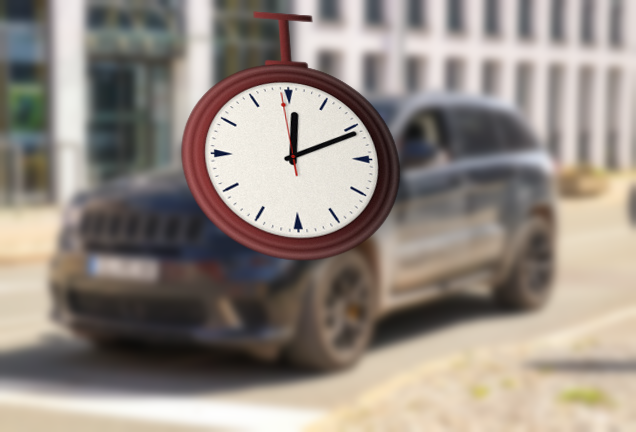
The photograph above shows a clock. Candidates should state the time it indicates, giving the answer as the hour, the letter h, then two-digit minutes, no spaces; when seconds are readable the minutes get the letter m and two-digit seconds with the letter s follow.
12h10m59s
